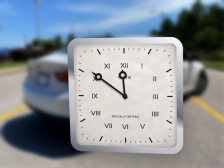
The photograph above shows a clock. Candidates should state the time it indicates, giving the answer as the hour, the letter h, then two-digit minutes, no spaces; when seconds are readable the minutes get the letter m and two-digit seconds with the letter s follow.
11h51
